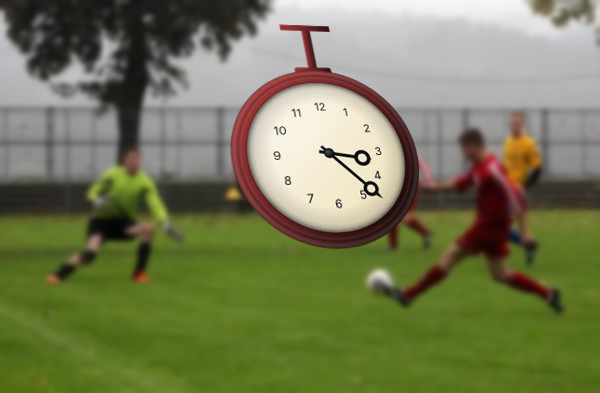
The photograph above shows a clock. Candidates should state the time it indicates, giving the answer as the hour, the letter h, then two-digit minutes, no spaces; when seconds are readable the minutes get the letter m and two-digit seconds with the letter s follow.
3h23
